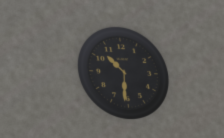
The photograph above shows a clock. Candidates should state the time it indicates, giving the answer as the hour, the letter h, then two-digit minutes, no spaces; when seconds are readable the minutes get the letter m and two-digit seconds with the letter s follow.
10h31
